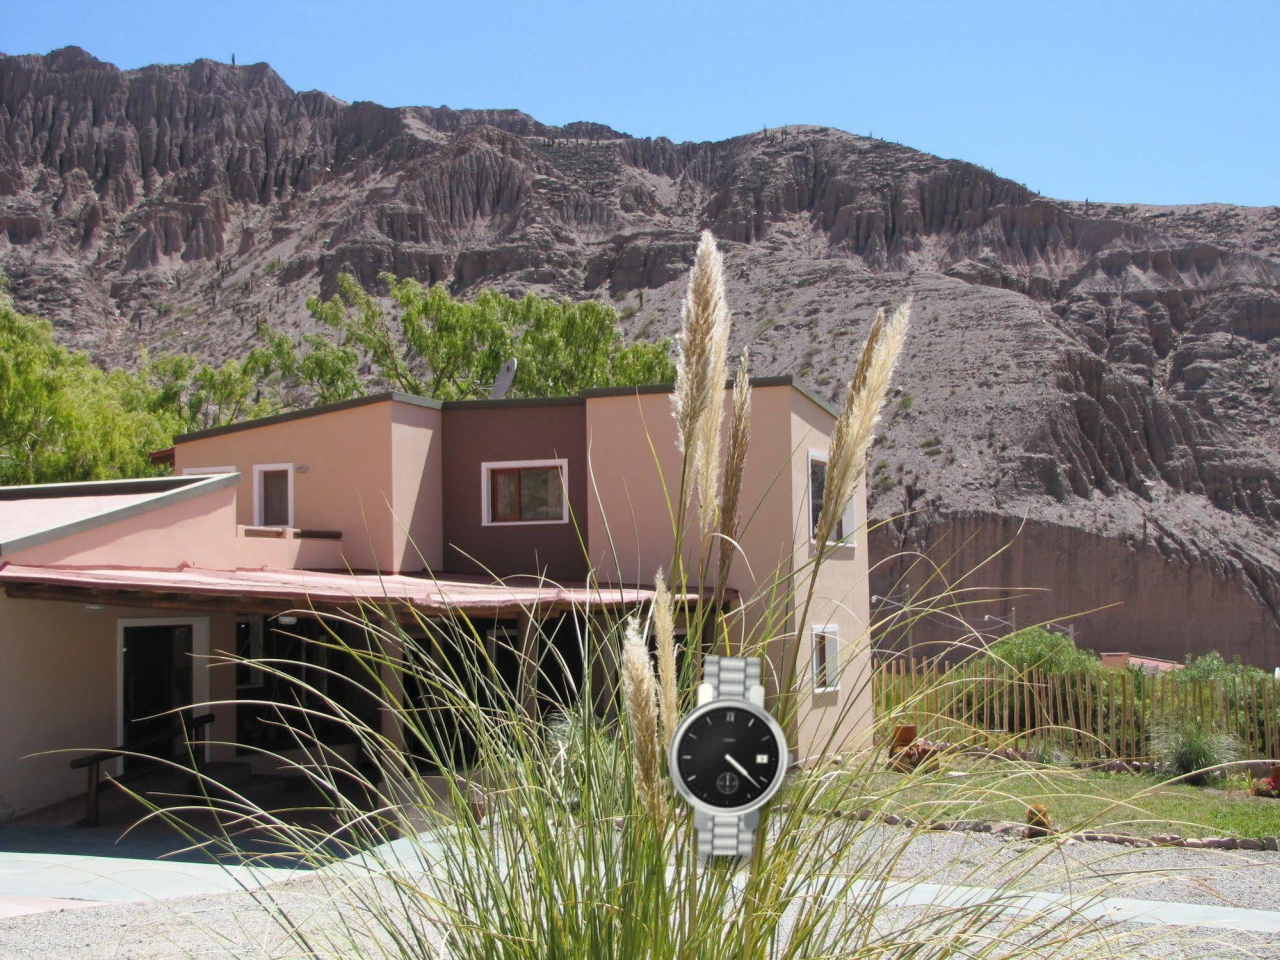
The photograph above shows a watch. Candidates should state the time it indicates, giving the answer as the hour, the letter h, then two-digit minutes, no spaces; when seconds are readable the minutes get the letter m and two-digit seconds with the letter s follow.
4h22
